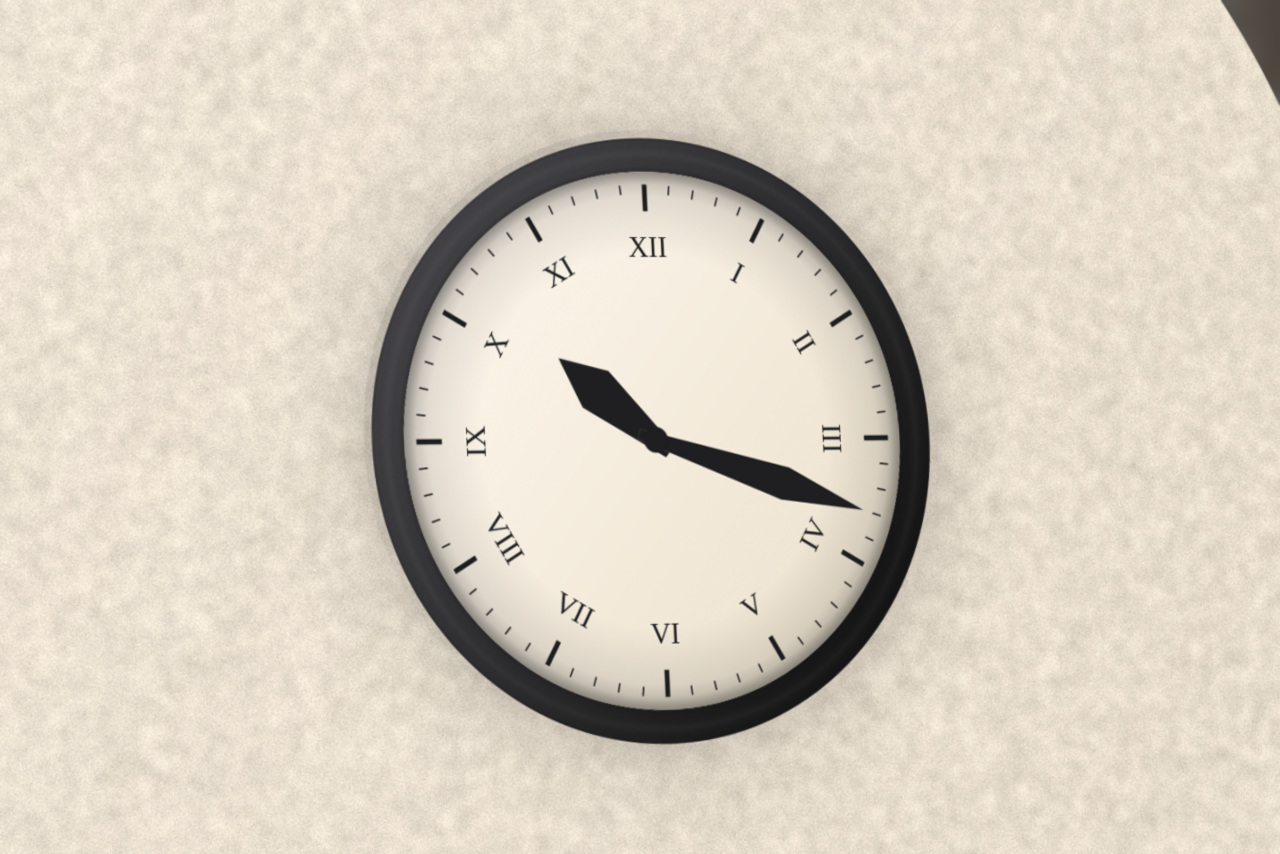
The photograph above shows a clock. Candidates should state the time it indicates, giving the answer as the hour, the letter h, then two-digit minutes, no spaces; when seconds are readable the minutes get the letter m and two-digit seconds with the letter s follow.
10h18
